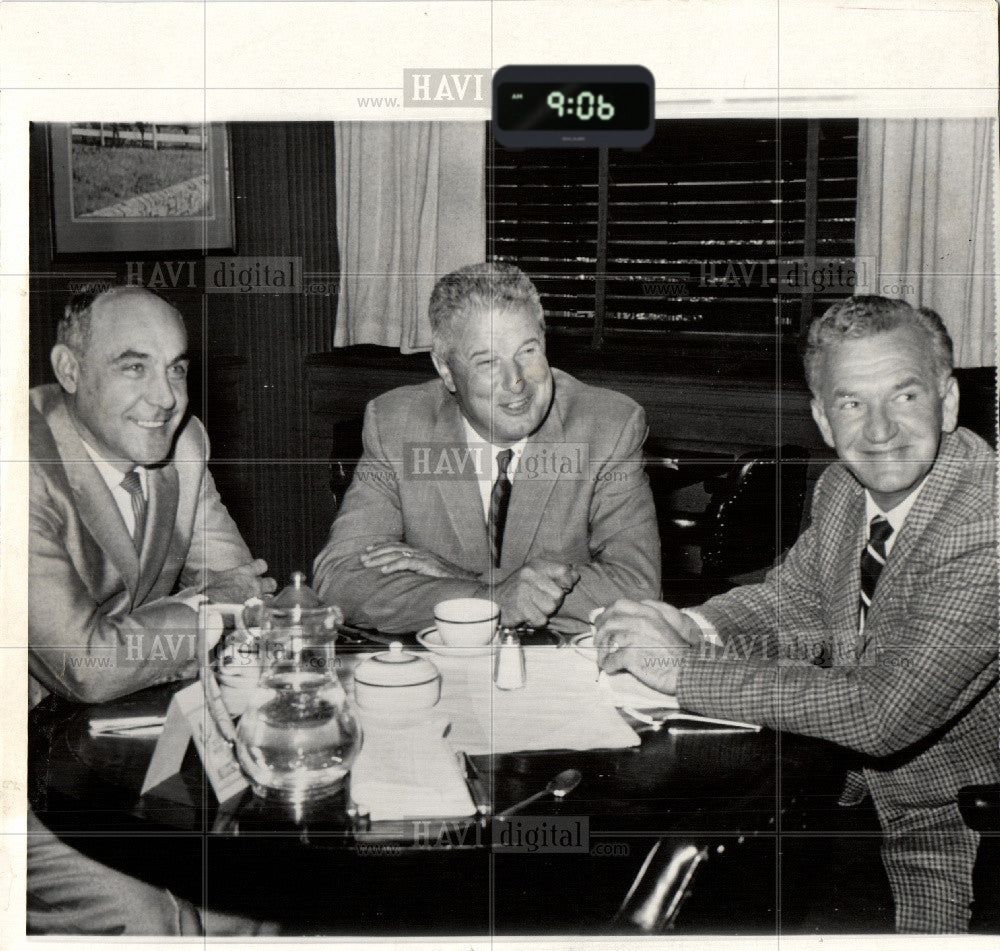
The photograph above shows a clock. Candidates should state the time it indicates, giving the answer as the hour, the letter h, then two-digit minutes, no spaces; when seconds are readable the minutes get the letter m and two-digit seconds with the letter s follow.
9h06
